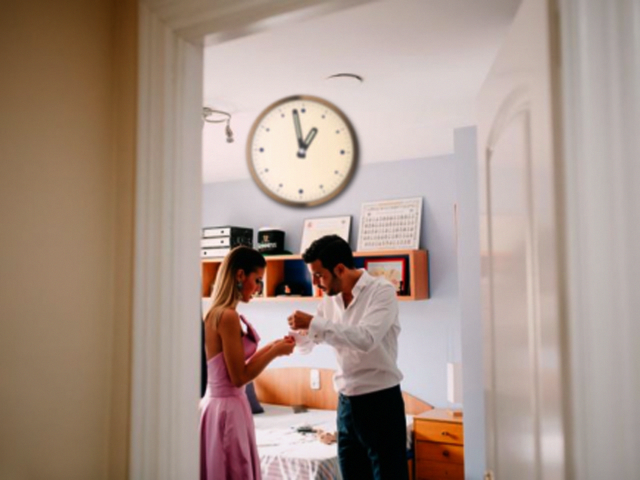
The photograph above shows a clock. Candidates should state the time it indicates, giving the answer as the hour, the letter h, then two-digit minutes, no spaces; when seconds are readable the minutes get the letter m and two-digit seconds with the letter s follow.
12h58
